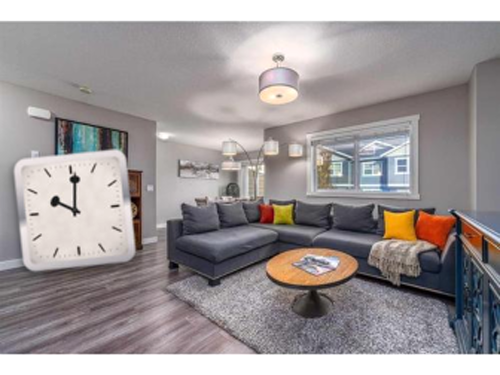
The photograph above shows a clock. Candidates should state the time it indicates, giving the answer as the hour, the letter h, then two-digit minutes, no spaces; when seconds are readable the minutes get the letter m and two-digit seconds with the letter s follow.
10h01
